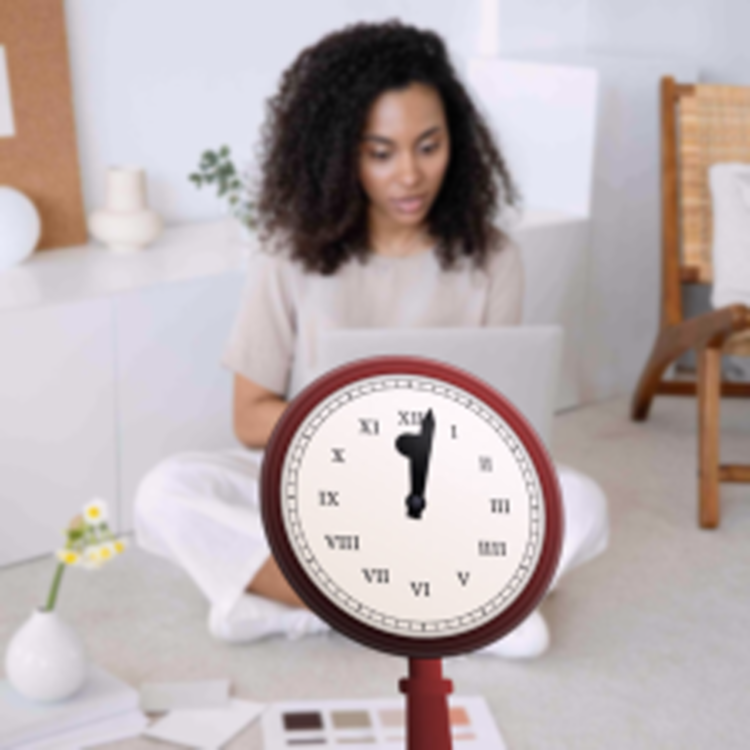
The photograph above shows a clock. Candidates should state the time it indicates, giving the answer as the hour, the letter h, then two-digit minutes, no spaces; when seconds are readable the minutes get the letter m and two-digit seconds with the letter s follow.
12h02
